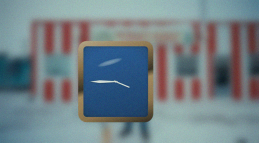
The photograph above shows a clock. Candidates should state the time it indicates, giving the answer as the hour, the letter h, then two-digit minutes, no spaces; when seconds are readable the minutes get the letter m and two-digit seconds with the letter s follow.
3h45
